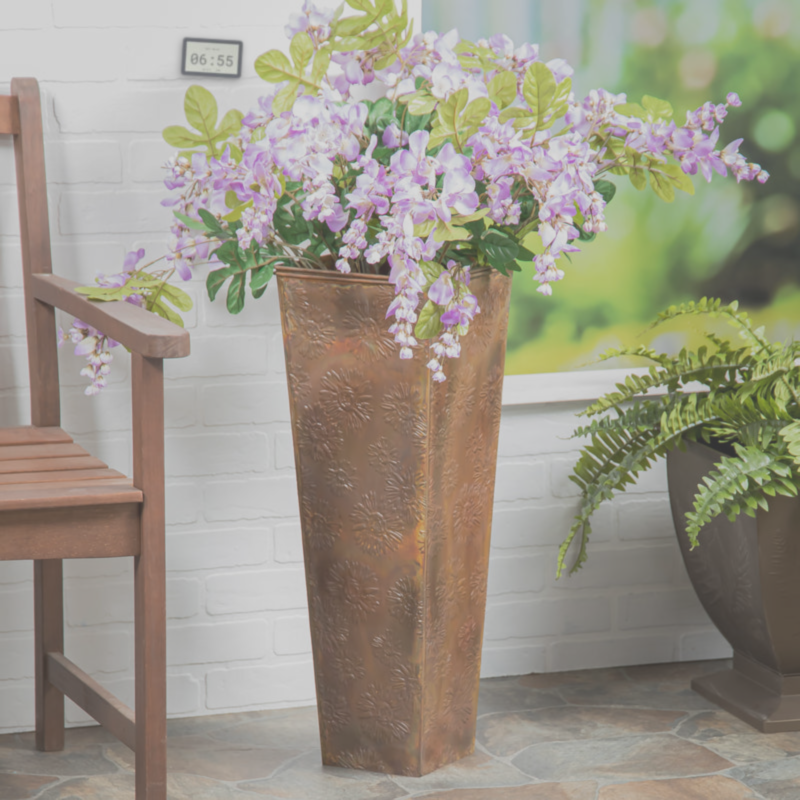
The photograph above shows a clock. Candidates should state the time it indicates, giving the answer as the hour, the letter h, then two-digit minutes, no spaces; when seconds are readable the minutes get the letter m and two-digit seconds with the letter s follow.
6h55
